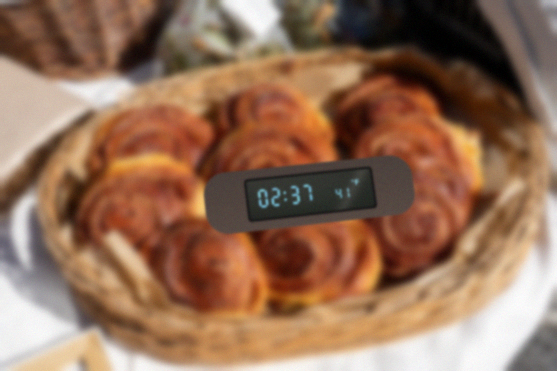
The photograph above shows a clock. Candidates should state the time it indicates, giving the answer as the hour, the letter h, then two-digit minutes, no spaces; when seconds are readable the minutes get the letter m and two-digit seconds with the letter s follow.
2h37
